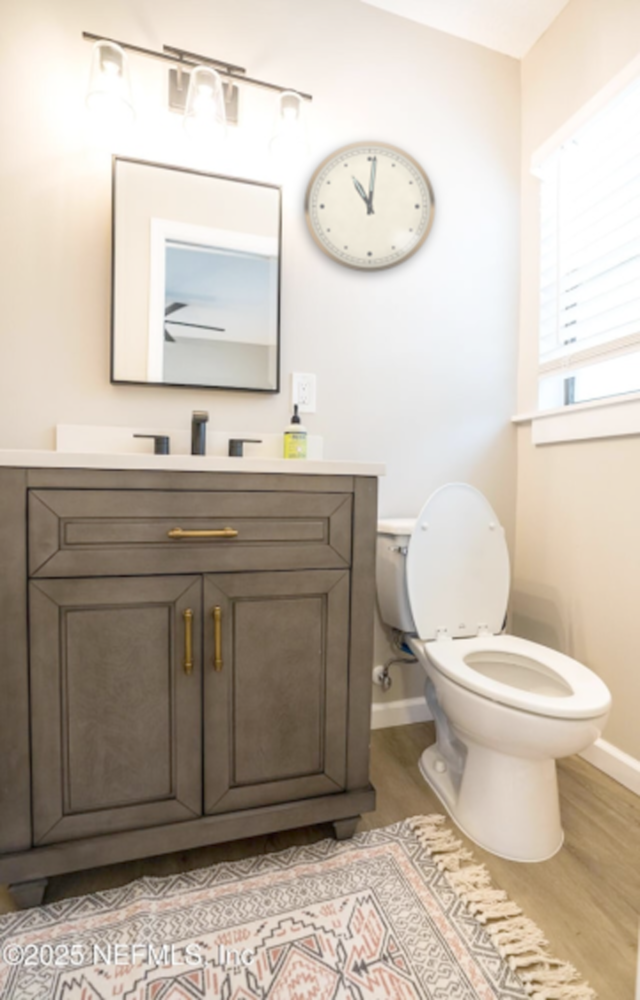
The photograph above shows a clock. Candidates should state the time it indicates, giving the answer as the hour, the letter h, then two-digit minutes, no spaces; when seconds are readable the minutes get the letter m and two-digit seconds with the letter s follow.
11h01
